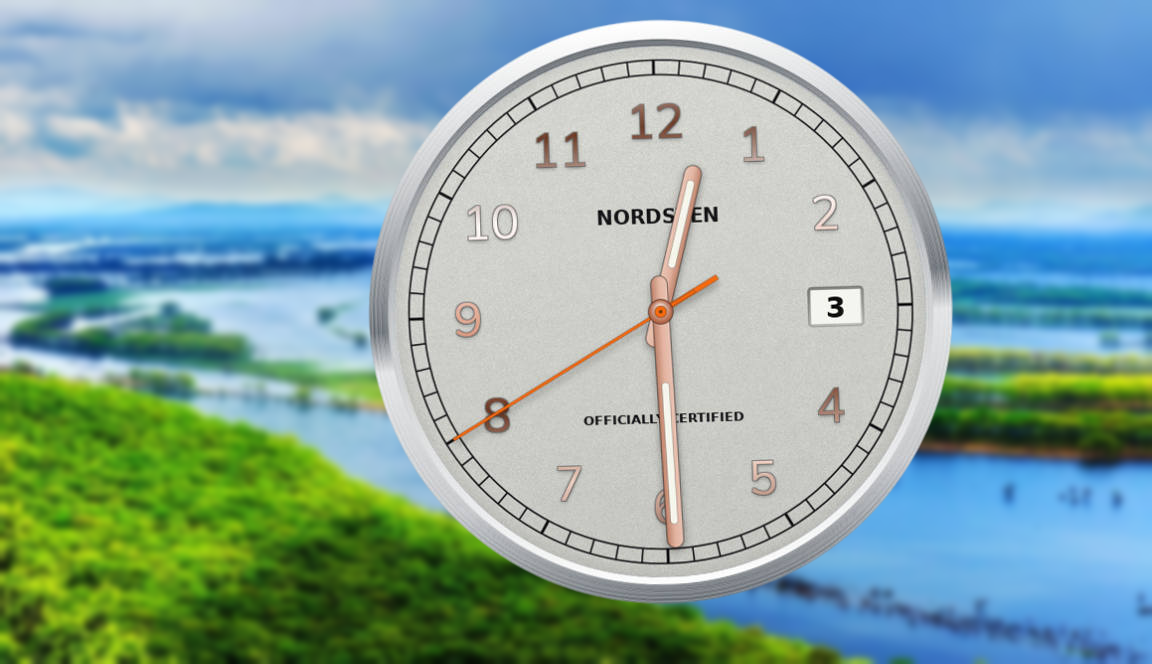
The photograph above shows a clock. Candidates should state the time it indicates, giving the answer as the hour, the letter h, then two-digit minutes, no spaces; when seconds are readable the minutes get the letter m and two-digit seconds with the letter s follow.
12h29m40s
